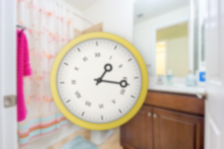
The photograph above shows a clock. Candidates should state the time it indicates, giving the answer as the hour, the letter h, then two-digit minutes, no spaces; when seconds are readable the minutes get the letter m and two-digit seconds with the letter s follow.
1h17
